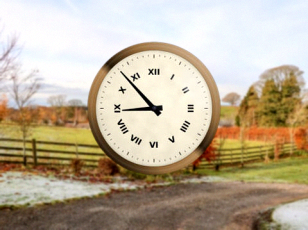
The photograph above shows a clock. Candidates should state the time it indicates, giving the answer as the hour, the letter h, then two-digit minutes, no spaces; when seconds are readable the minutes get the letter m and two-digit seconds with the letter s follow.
8h53
